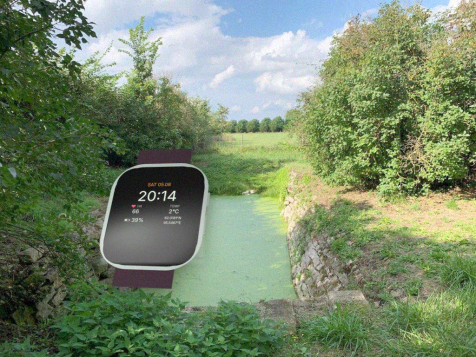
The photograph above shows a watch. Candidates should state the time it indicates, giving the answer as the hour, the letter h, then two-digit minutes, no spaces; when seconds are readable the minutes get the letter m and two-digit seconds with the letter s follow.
20h14
